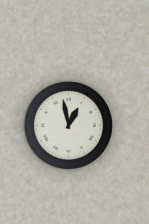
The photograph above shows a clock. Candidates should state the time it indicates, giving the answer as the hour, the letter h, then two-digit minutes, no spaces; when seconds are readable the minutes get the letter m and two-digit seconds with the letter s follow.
12h58
